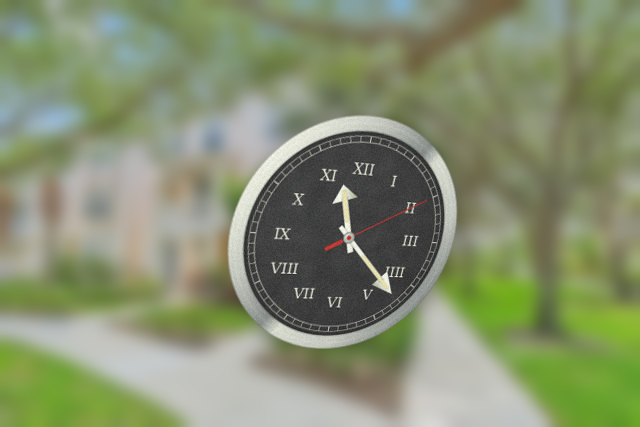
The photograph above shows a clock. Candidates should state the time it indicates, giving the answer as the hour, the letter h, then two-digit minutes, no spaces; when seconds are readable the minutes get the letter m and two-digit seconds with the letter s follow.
11h22m10s
